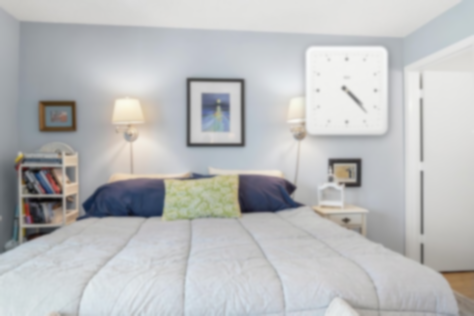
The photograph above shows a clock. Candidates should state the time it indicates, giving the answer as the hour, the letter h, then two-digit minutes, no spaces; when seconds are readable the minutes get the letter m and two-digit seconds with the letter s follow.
4h23
